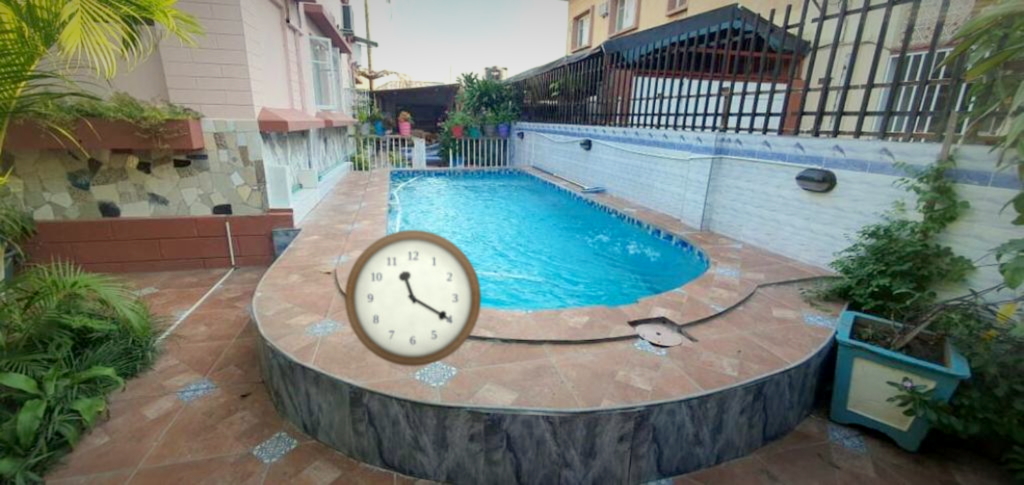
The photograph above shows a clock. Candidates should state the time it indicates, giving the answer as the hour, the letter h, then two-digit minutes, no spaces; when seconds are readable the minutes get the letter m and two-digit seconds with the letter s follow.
11h20
